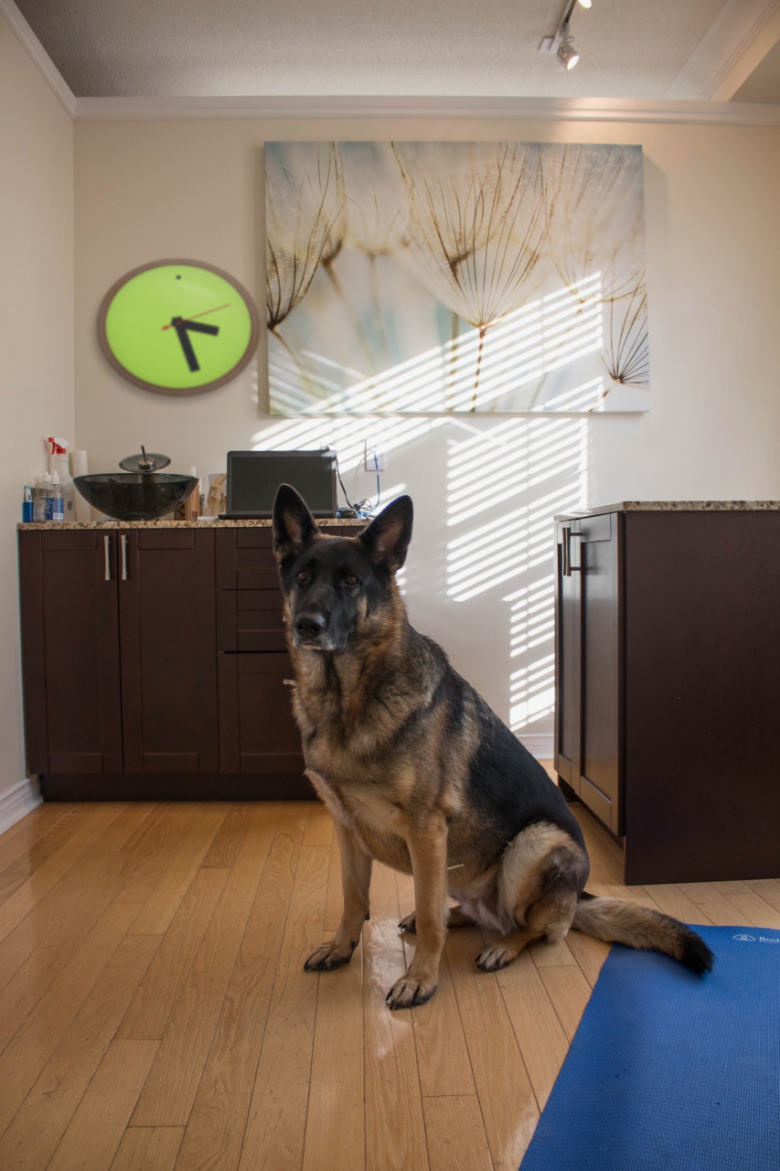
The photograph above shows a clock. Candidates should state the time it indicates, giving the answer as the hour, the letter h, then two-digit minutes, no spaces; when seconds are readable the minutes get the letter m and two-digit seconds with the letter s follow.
3h27m11s
